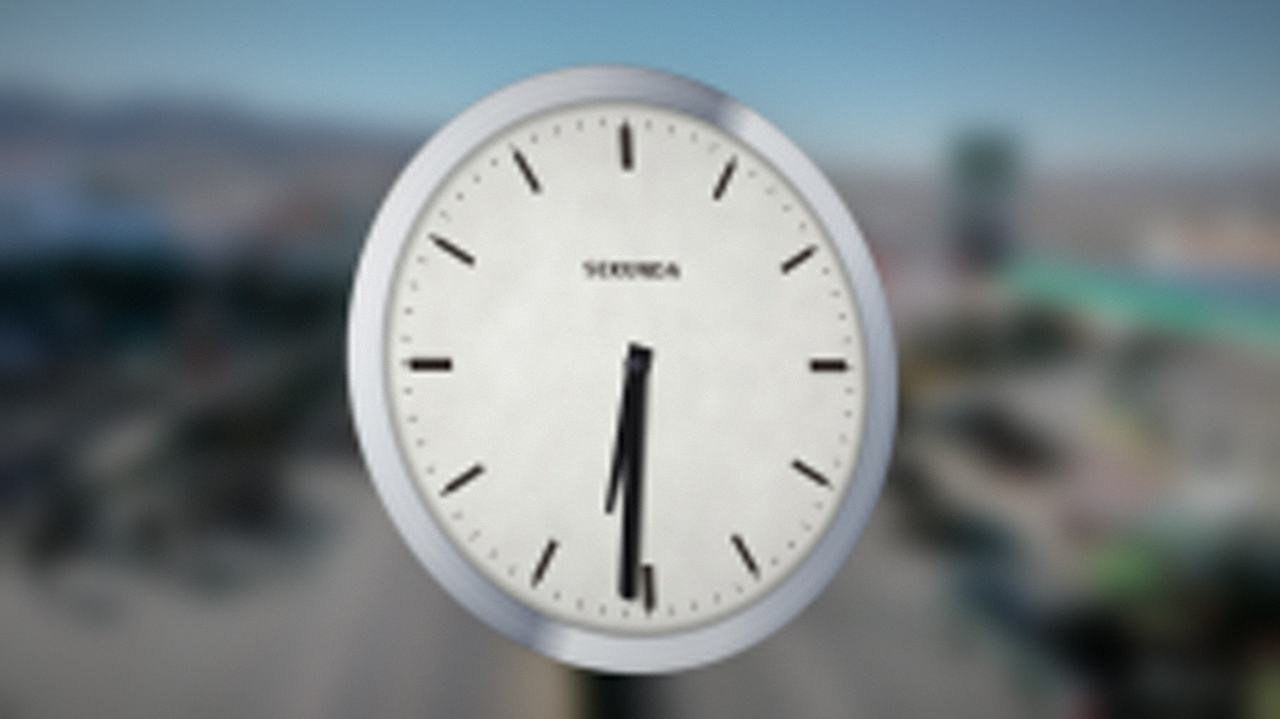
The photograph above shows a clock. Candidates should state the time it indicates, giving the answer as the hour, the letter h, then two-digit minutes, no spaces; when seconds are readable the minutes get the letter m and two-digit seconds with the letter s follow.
6h31
